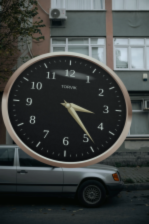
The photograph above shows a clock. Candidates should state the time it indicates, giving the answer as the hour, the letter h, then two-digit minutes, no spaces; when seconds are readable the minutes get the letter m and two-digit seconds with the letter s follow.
3h24
